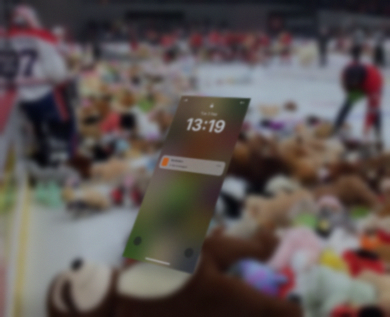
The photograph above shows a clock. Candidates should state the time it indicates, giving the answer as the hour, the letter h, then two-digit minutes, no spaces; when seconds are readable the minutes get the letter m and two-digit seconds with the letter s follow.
13h19
